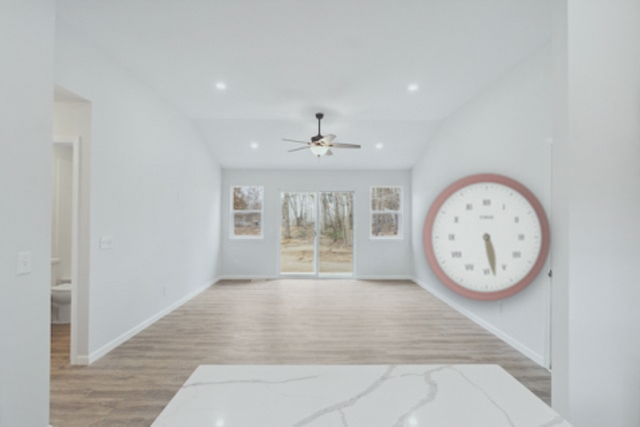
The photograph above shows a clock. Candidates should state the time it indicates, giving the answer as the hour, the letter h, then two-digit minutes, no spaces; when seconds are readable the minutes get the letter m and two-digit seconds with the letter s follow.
5h28
